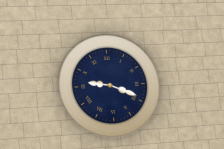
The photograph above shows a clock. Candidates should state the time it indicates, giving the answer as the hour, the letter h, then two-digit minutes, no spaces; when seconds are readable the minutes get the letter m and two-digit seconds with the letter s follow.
9h19
